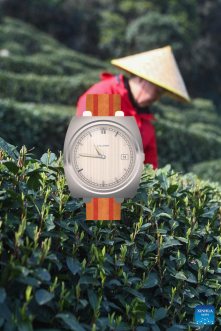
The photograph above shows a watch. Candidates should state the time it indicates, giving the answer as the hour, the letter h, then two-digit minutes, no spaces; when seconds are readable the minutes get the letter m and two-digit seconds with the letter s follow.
10h46
